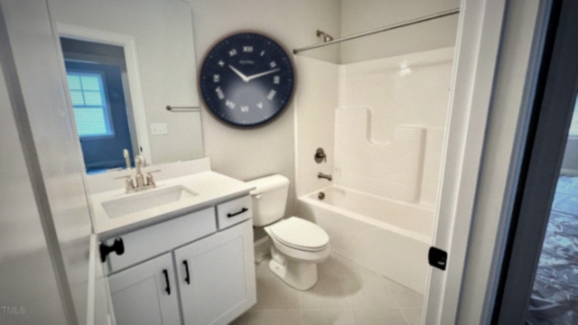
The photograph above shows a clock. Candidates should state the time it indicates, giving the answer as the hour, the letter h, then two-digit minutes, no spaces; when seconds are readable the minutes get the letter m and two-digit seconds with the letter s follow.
10h12
